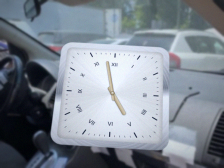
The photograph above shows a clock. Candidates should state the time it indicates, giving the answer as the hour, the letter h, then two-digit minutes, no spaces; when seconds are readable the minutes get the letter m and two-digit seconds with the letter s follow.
4h58
